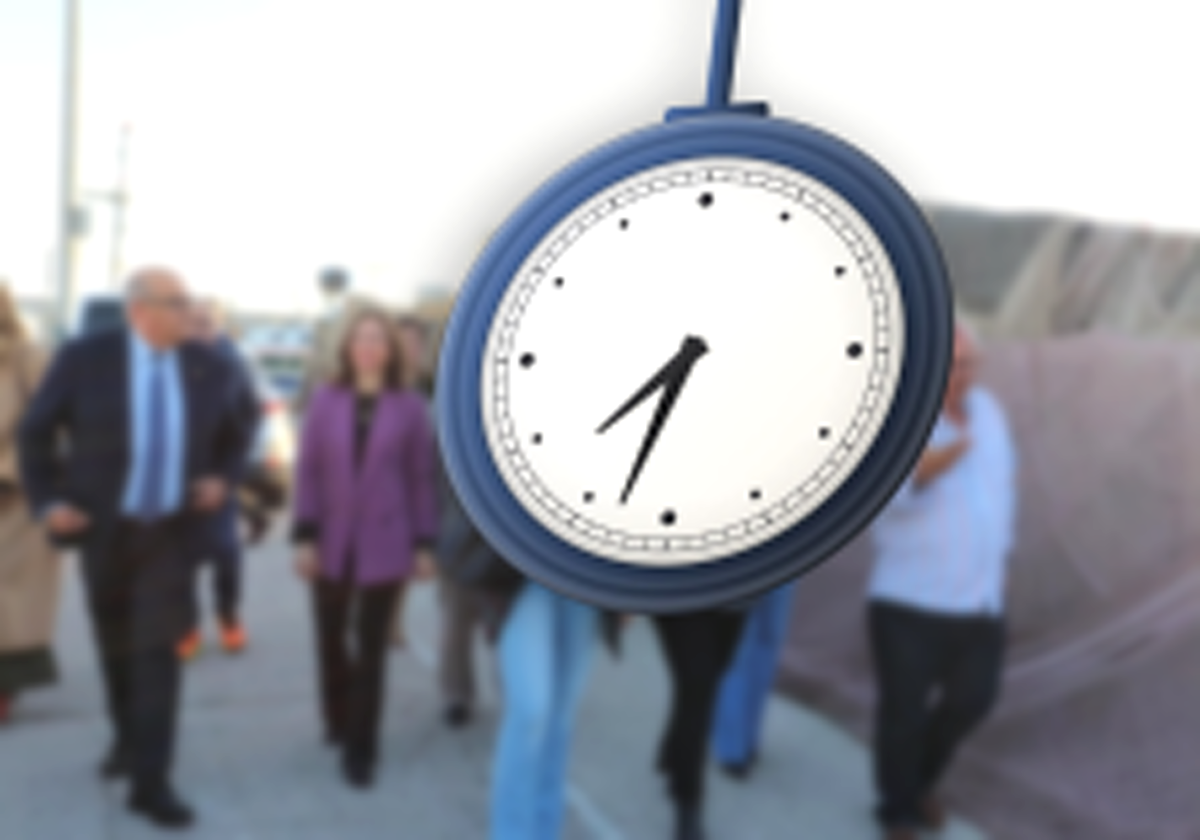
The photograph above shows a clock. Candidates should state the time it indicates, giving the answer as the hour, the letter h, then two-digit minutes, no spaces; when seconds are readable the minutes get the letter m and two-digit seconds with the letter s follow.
7h33
